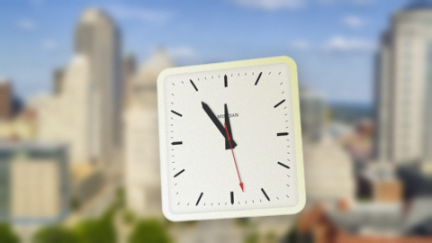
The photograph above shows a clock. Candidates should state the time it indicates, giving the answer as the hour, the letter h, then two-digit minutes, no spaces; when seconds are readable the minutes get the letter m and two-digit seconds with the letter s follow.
11h54m28s
